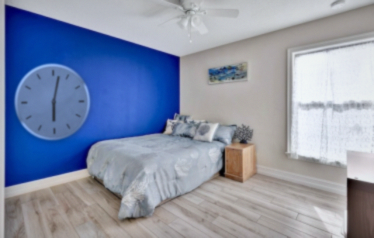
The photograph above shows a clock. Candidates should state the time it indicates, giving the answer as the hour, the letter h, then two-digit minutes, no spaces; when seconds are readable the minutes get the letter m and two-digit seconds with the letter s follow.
6h02
